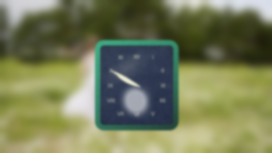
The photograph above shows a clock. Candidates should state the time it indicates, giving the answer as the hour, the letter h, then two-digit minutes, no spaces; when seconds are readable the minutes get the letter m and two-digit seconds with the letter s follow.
9h50
